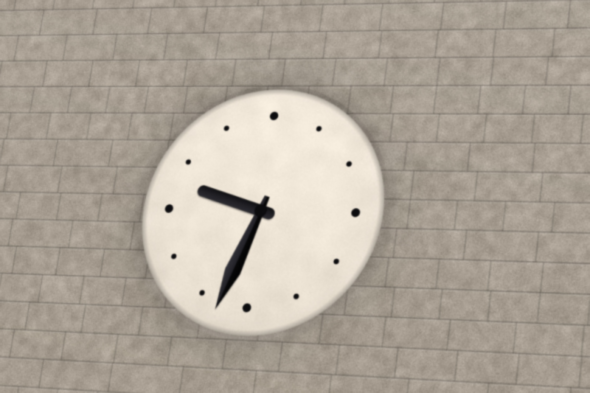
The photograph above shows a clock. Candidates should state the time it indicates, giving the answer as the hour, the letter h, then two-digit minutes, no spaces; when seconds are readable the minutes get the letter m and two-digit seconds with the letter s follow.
9h33
